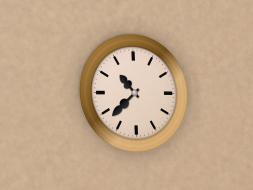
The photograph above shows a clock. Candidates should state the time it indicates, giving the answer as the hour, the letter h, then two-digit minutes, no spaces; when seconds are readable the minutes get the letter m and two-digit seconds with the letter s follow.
10h38
